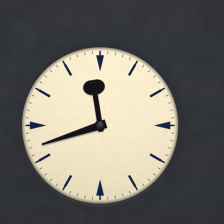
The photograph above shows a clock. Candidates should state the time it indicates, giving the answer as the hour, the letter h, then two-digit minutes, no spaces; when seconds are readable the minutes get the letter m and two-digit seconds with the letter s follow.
11h42
